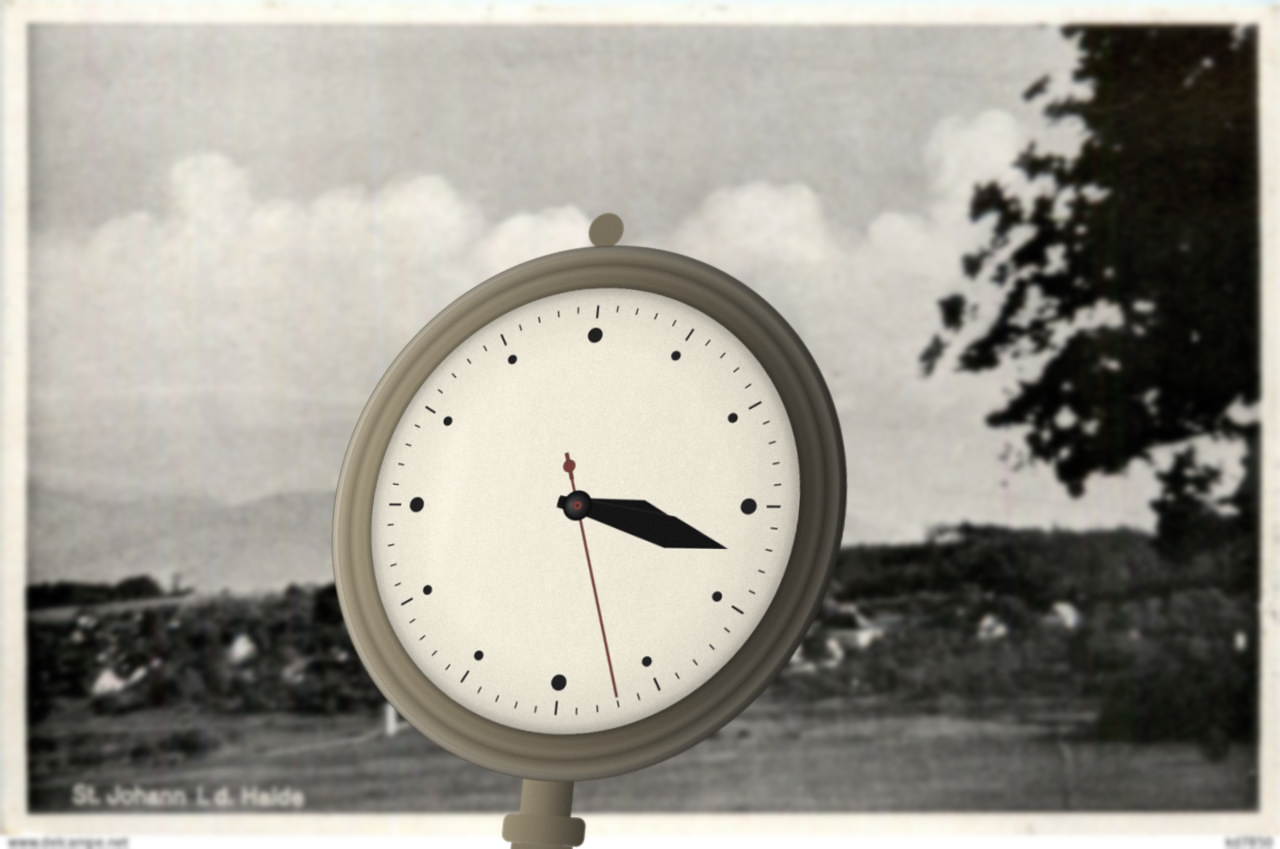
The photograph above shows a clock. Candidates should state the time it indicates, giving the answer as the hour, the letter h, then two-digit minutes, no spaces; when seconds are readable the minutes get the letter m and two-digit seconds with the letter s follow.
3h17m27s
